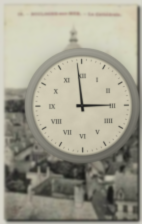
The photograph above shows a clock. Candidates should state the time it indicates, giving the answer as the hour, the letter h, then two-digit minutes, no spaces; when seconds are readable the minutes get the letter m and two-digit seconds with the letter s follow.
2h59
